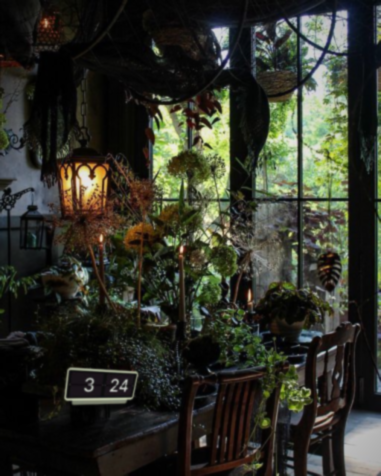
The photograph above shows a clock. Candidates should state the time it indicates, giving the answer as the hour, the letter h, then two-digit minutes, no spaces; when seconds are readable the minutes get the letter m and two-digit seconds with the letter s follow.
3h24
